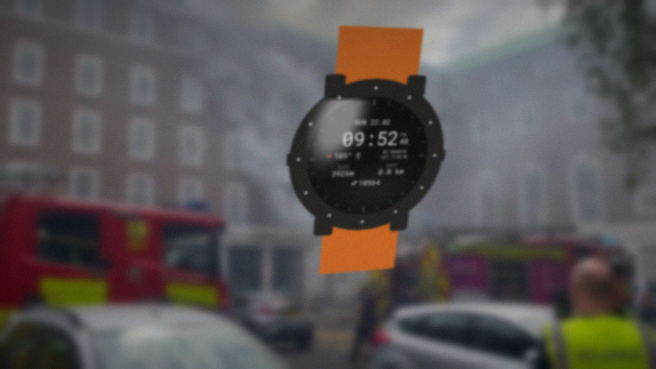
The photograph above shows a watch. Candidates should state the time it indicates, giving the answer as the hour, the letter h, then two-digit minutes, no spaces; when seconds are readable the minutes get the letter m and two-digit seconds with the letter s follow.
9h52
